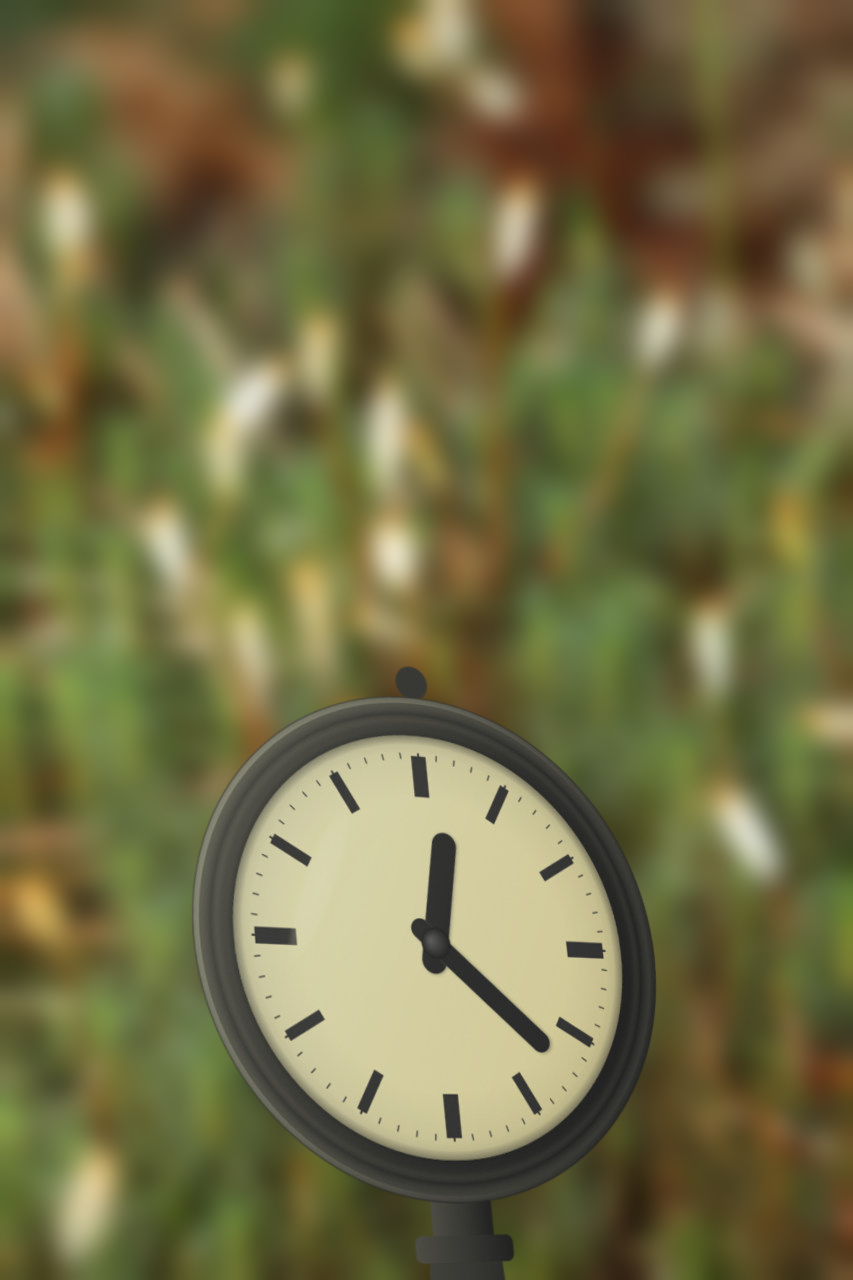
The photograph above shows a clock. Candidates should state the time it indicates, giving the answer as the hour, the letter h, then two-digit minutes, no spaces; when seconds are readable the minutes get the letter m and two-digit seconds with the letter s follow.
12h22
